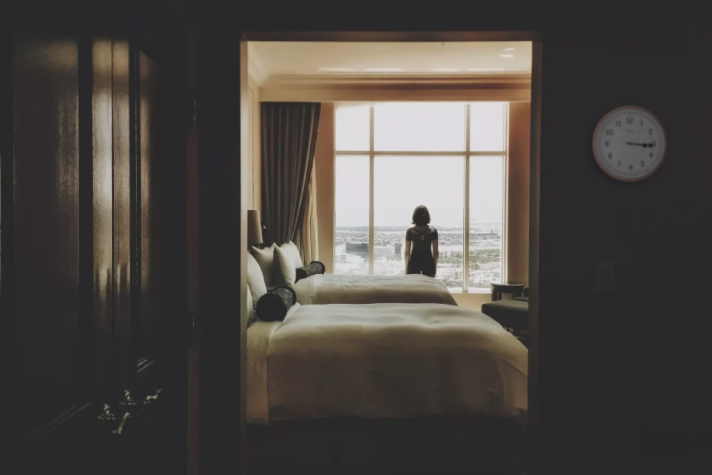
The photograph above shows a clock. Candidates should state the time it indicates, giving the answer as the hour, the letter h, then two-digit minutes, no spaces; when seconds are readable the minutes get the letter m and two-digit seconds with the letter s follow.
3h16
